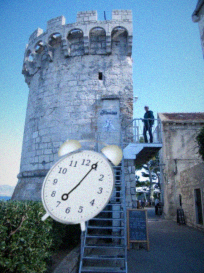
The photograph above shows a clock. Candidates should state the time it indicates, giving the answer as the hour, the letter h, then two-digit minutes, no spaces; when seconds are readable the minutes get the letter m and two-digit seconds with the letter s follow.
7h04
